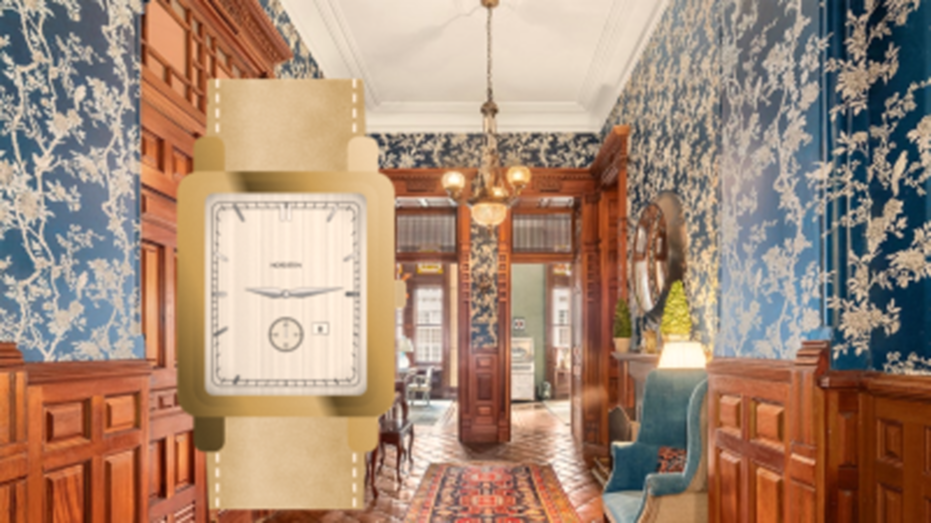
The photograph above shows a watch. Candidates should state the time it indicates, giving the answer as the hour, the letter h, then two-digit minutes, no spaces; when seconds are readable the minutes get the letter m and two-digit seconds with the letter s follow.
9h14
